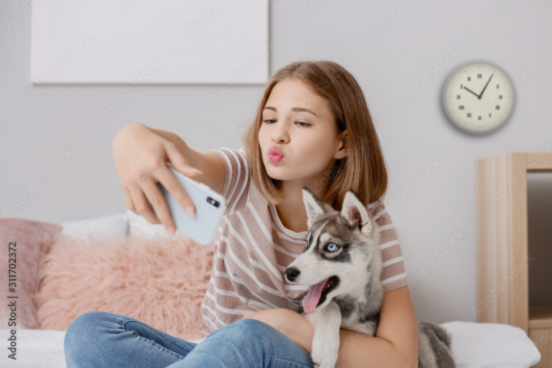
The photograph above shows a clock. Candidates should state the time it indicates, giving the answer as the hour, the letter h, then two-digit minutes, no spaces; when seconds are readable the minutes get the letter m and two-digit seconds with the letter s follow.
10h05
